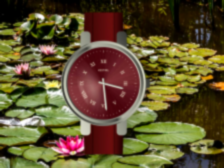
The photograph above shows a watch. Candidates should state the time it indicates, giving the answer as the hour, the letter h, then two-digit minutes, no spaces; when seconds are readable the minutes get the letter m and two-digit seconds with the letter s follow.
3h29
